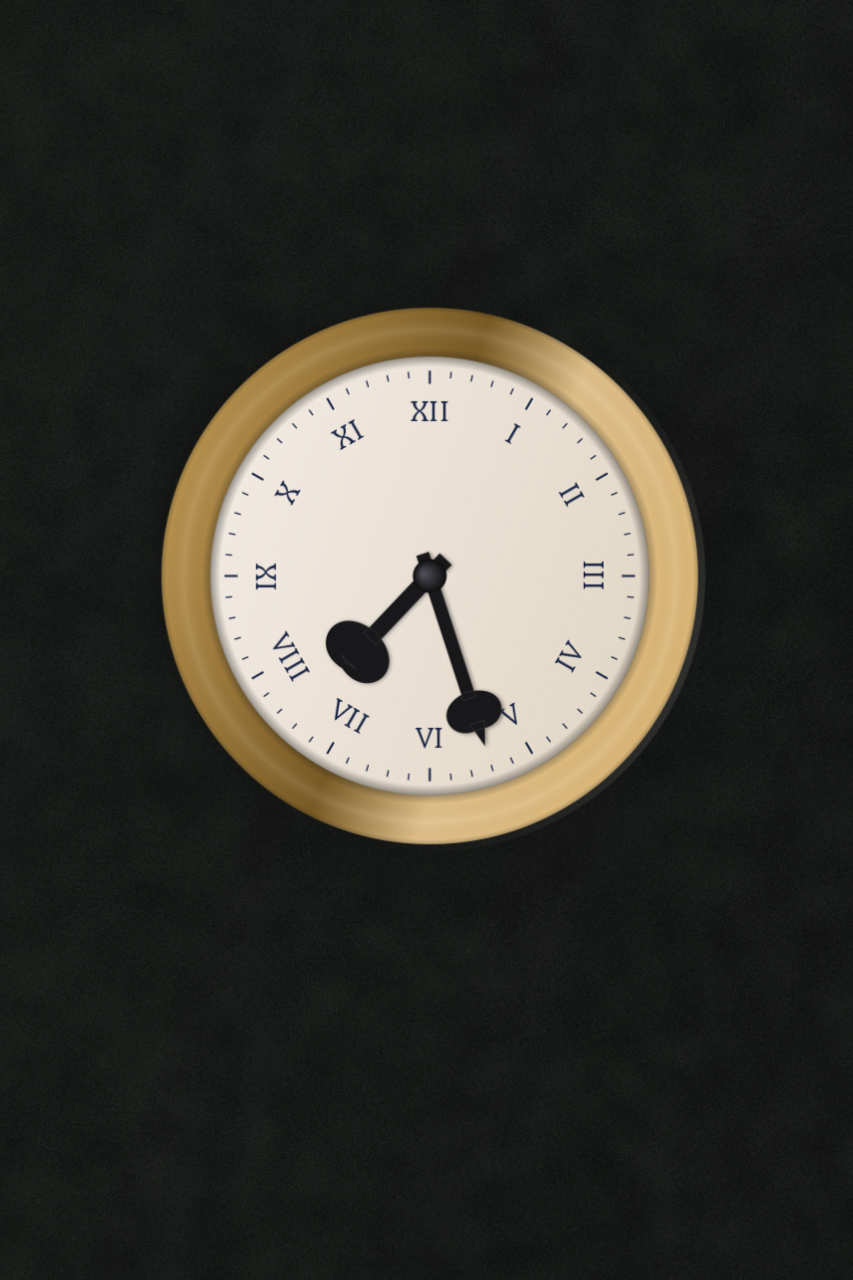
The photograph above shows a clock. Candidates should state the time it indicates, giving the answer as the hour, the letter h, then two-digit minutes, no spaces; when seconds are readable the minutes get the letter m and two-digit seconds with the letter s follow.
7h27
